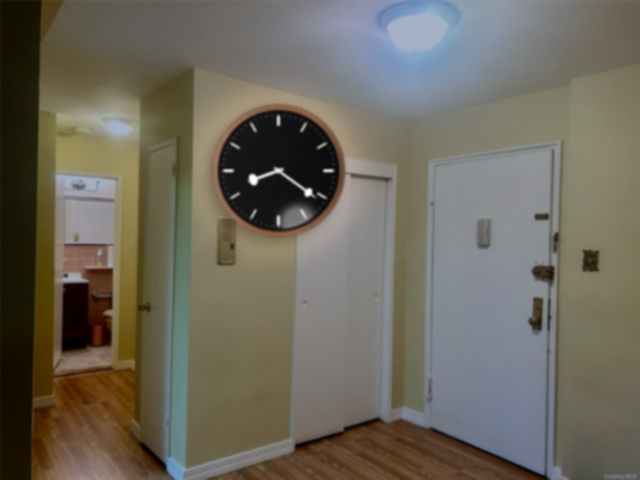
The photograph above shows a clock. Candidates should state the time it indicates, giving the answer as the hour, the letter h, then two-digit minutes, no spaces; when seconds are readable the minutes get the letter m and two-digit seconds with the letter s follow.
8h21
